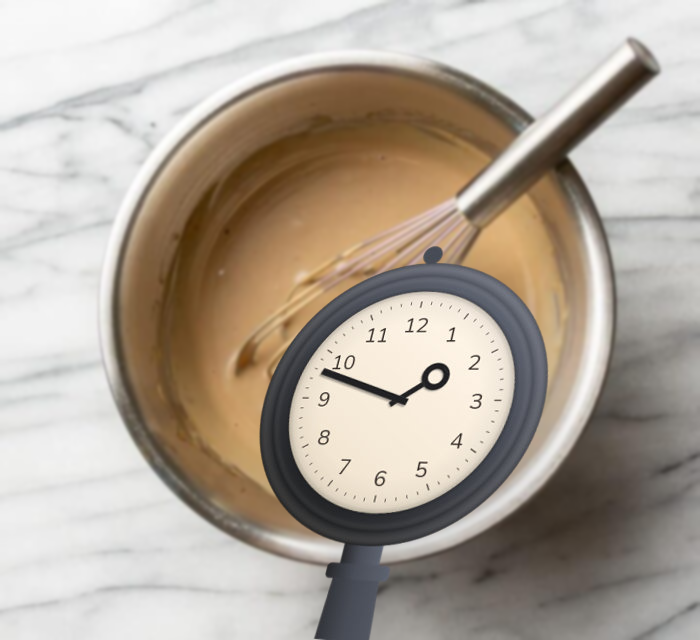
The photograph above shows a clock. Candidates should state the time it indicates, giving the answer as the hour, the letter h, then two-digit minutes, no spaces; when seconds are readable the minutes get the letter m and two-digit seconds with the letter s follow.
1h48
